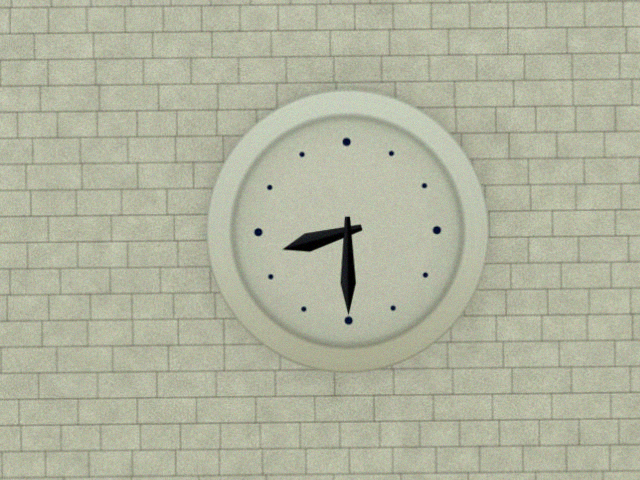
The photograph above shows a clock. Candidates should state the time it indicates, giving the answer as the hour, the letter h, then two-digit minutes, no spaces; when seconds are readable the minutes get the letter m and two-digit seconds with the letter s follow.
8h30
